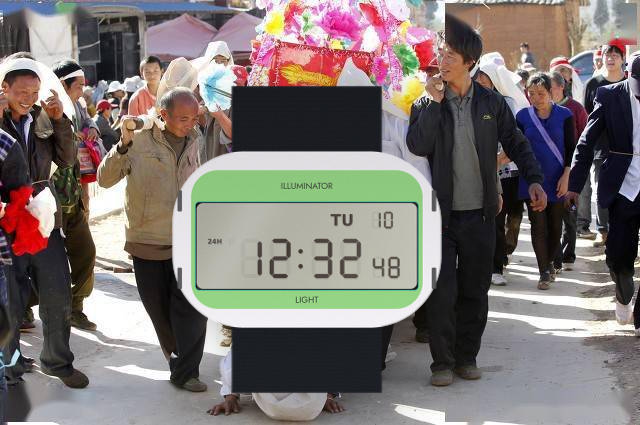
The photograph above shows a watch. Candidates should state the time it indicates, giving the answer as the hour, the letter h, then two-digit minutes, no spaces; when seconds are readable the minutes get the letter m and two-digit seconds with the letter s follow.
12h32m48s
